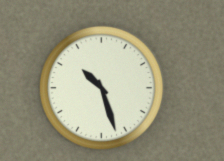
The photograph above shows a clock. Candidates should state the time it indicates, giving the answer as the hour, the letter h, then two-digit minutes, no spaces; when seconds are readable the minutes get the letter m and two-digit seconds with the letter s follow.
10h27
